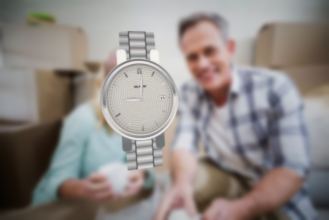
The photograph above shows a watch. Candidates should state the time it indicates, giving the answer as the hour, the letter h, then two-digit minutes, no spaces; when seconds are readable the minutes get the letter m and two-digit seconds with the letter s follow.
9h01
